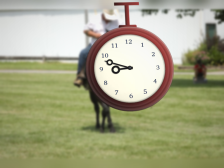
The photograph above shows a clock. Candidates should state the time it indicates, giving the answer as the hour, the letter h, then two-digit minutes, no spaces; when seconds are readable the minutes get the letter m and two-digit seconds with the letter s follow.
8h48
